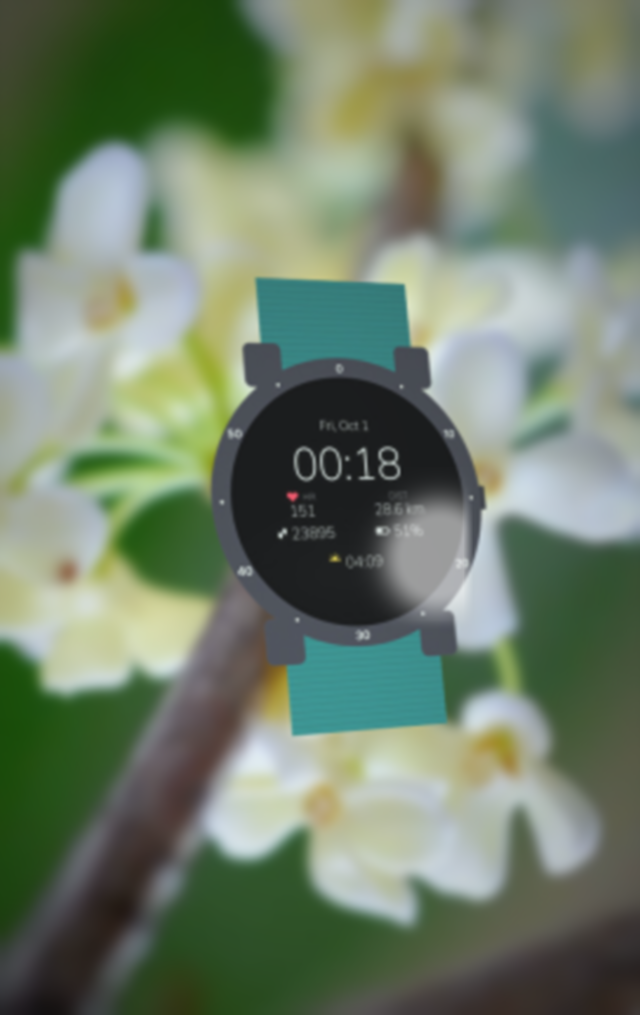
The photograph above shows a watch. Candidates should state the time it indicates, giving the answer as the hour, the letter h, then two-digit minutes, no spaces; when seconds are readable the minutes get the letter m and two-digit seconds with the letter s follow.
0h18
